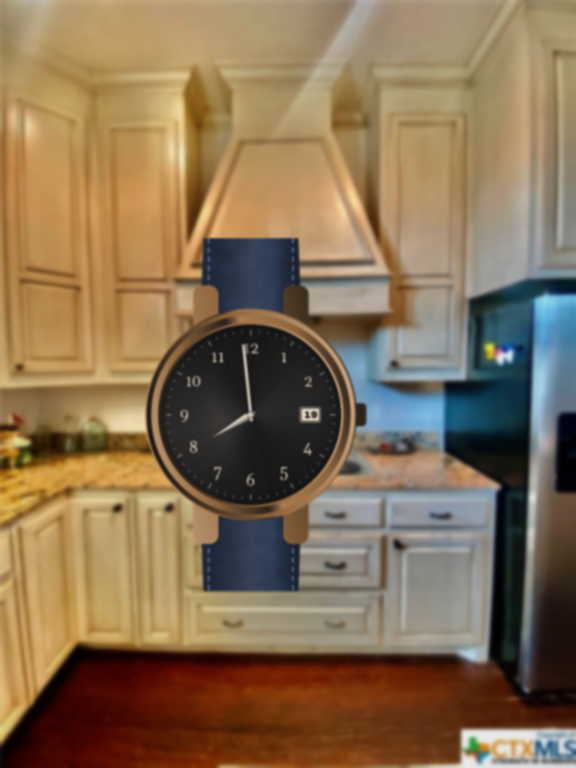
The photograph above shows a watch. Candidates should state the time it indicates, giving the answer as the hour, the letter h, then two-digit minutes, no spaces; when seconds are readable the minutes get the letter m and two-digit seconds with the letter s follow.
7h59
